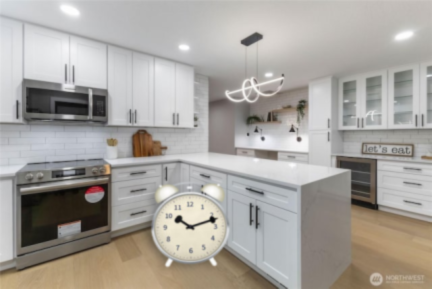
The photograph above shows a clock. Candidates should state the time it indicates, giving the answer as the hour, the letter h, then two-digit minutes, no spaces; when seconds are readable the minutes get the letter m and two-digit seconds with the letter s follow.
10h12
